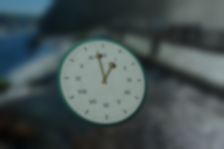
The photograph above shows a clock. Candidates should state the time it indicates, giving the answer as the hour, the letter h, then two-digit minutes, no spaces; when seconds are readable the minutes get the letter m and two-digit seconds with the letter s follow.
12h58
